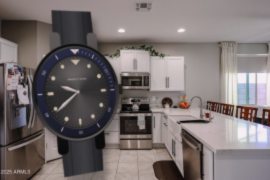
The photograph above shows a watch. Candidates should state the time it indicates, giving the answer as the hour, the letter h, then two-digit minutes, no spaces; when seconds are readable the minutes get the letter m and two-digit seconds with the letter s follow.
9h39
